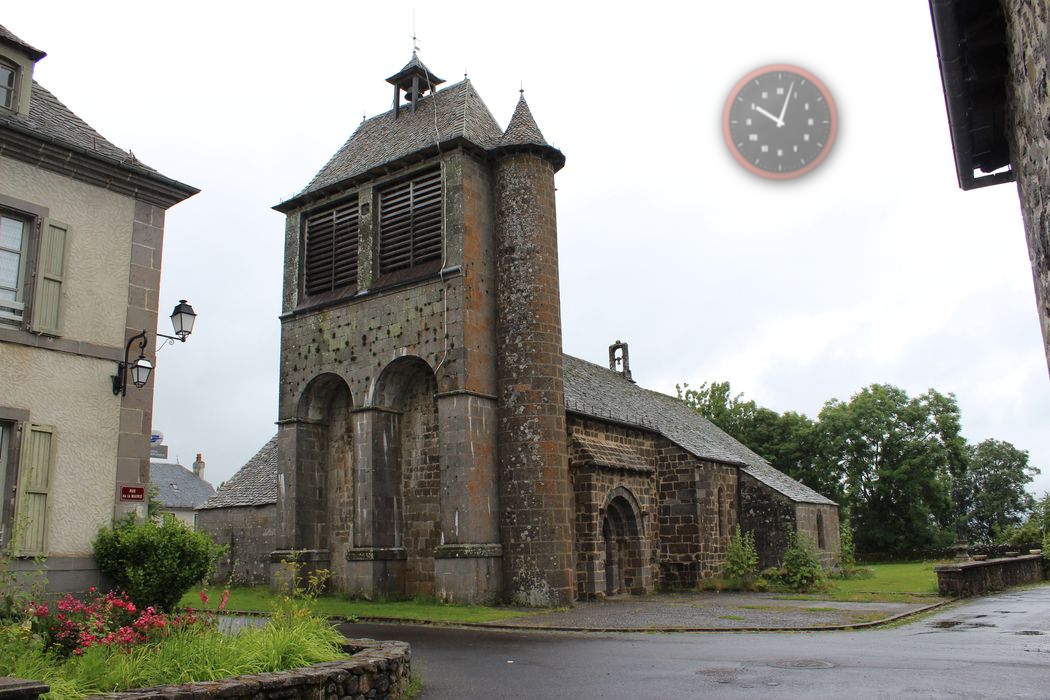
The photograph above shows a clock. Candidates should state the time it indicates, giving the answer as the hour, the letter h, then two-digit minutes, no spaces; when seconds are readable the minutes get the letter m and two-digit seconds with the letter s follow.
10h03
